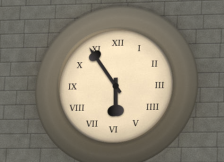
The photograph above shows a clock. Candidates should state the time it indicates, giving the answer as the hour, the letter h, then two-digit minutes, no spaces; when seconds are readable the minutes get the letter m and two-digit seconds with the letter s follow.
5h54
